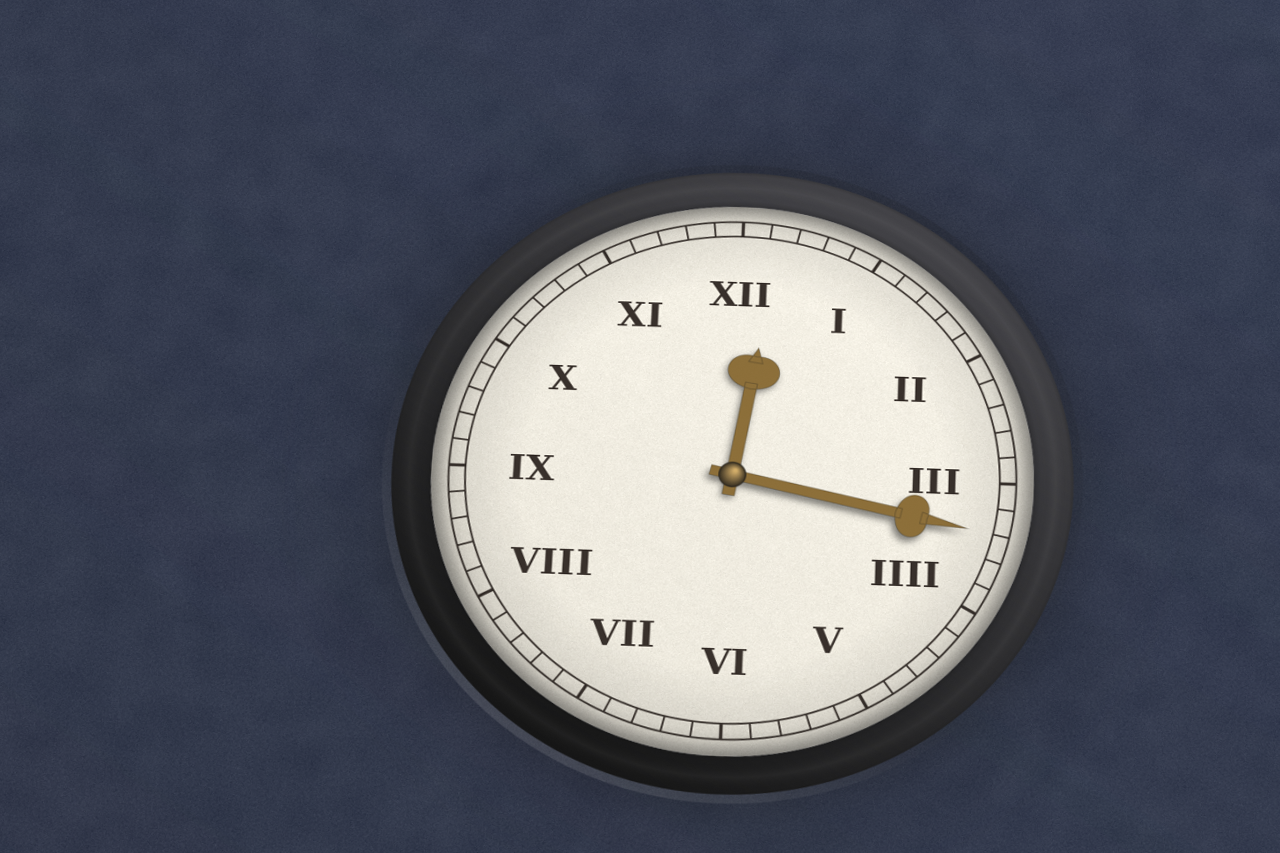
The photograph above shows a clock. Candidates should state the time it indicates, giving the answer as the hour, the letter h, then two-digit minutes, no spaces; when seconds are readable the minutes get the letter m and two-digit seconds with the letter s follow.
12h17
